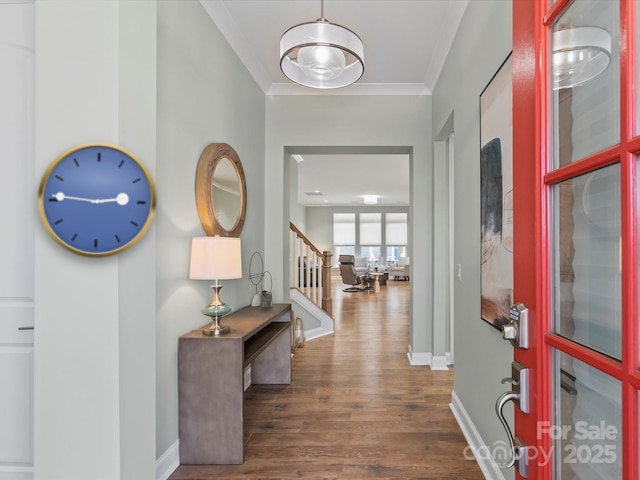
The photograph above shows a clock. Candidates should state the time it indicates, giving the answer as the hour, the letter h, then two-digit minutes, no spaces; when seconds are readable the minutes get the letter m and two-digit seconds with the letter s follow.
2h46
